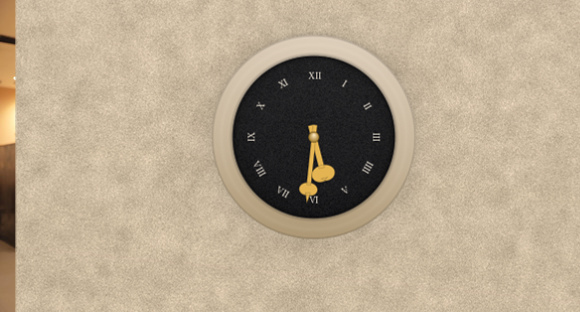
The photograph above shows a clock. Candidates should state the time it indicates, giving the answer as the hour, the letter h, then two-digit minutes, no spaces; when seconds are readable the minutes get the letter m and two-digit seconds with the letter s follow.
5h31
